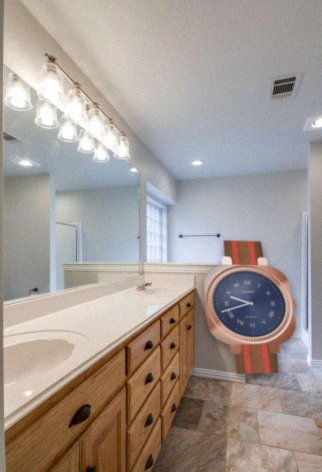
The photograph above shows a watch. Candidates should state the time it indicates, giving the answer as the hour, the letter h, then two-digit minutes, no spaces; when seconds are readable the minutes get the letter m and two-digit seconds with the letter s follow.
9h42
